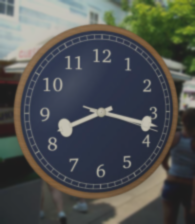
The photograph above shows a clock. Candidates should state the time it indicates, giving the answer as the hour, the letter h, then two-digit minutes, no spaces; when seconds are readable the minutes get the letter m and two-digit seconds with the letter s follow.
8h17m18s
